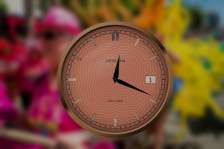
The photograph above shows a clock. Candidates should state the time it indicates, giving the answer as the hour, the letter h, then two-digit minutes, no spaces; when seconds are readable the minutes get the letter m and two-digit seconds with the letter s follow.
12h19
